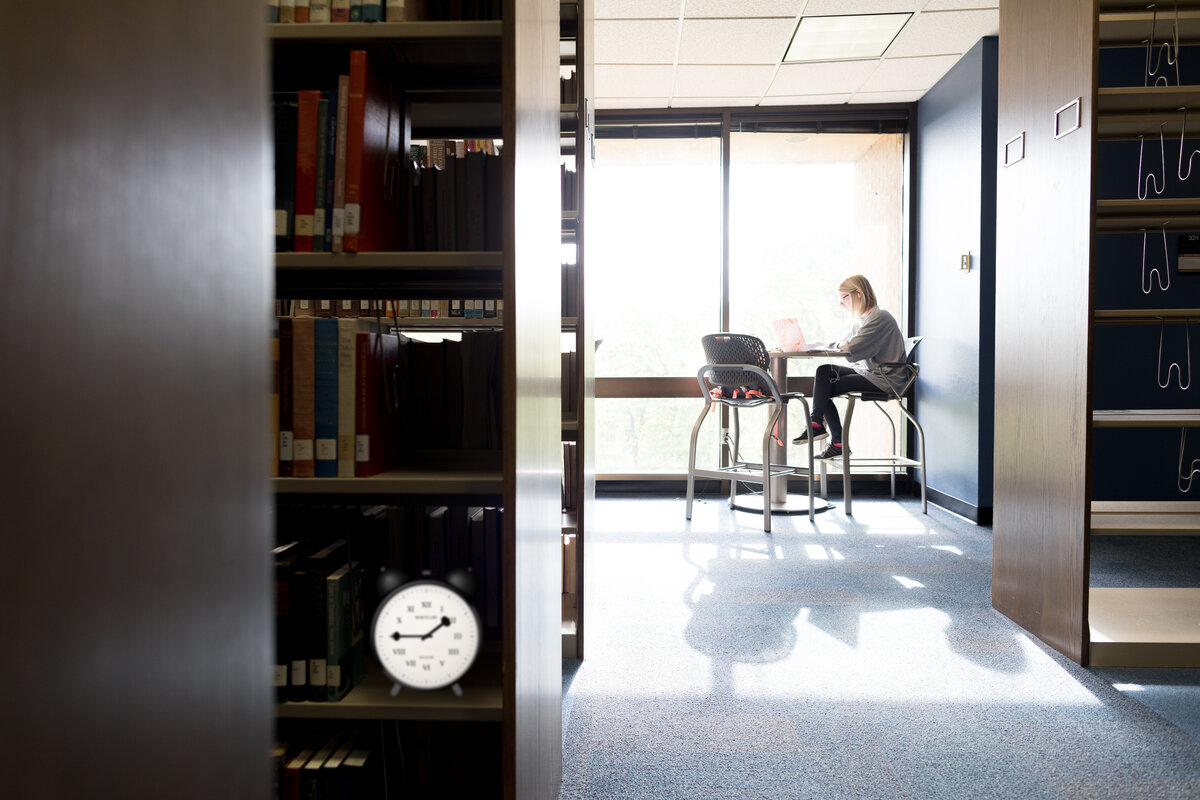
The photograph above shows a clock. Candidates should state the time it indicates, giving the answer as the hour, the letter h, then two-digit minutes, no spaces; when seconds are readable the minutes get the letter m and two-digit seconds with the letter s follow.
1h45
